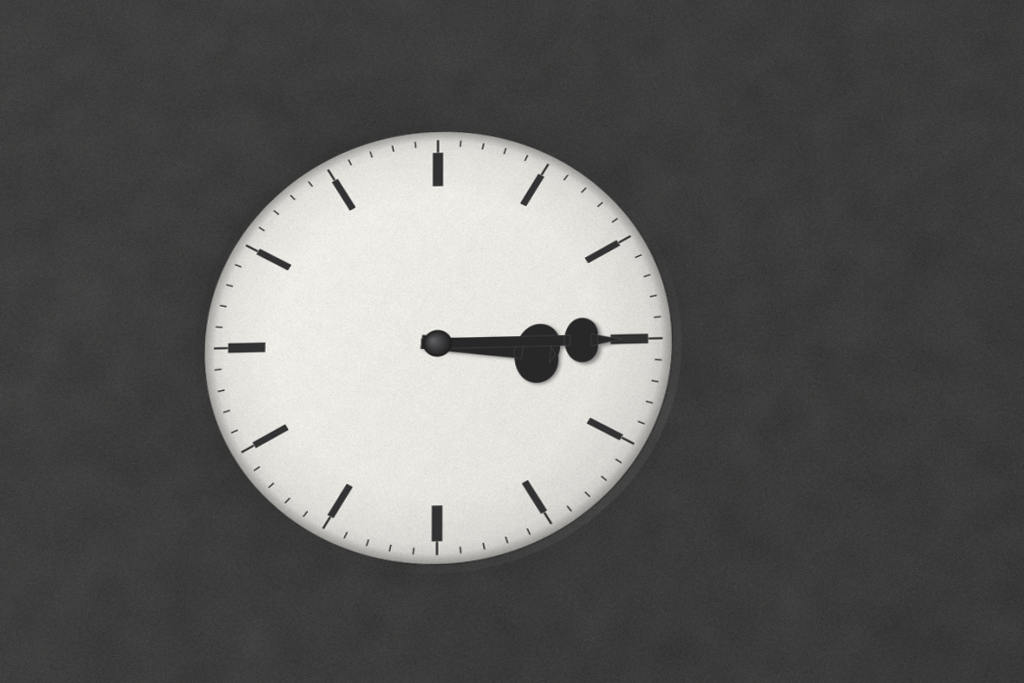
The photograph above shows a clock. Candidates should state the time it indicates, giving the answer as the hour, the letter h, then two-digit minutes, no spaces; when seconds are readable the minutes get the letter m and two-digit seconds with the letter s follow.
3h15
